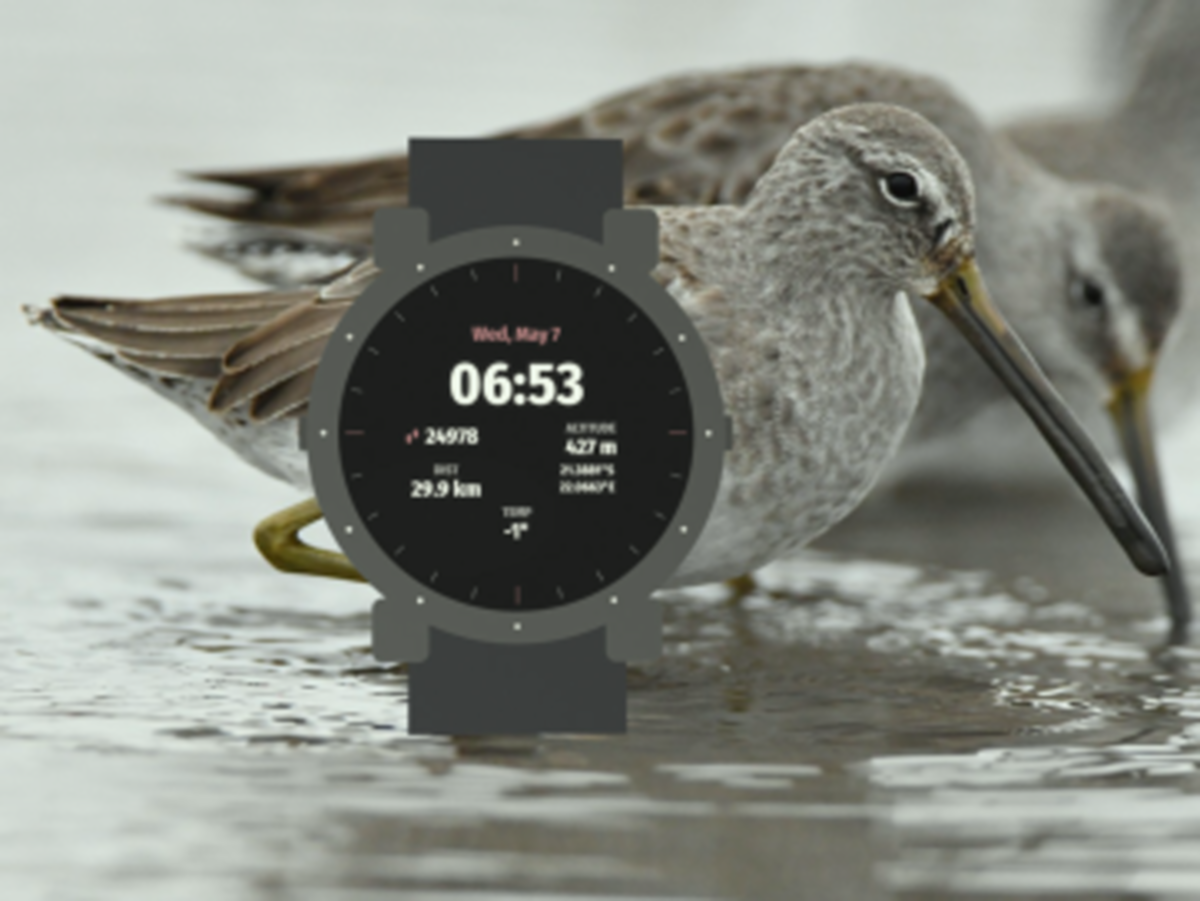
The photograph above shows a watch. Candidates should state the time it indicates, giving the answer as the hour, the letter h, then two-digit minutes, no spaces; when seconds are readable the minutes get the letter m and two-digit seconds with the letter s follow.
6h53
